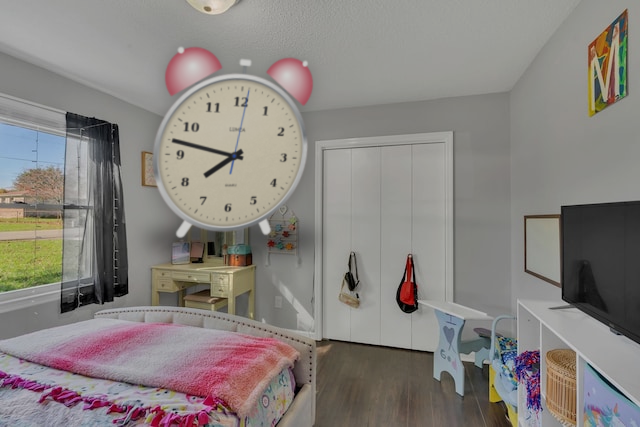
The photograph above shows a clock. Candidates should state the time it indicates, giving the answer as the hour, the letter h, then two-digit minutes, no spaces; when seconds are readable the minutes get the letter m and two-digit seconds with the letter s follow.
7h47m01s
